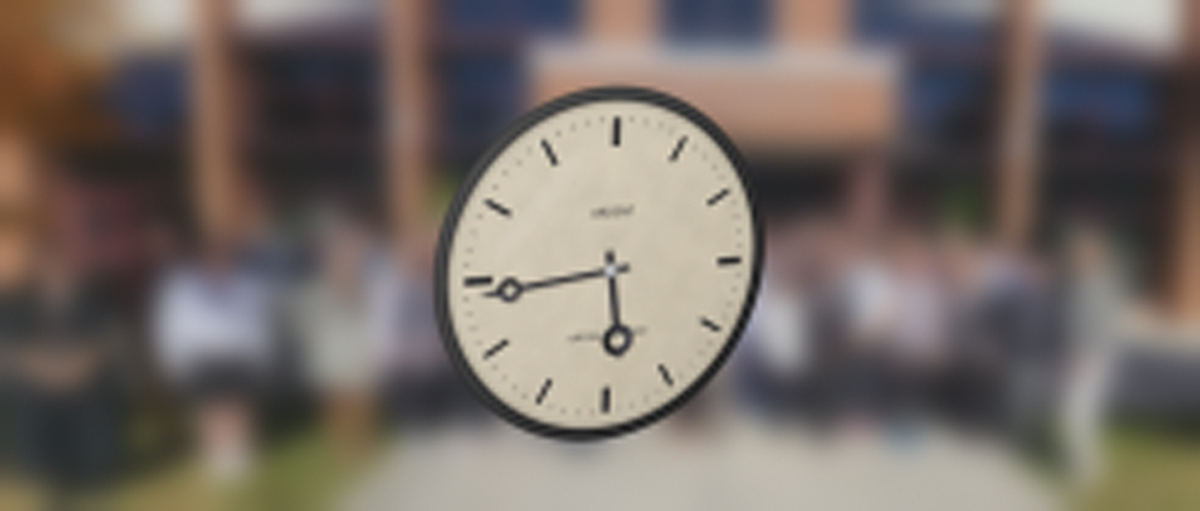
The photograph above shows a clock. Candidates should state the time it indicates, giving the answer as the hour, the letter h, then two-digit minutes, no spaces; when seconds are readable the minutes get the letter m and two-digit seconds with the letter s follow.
5h44
